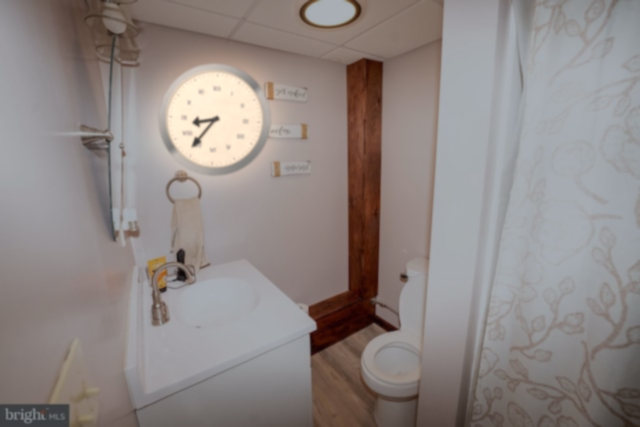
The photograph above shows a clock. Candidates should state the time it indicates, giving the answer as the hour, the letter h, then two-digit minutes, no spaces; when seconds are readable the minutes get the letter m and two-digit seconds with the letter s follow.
8h36
